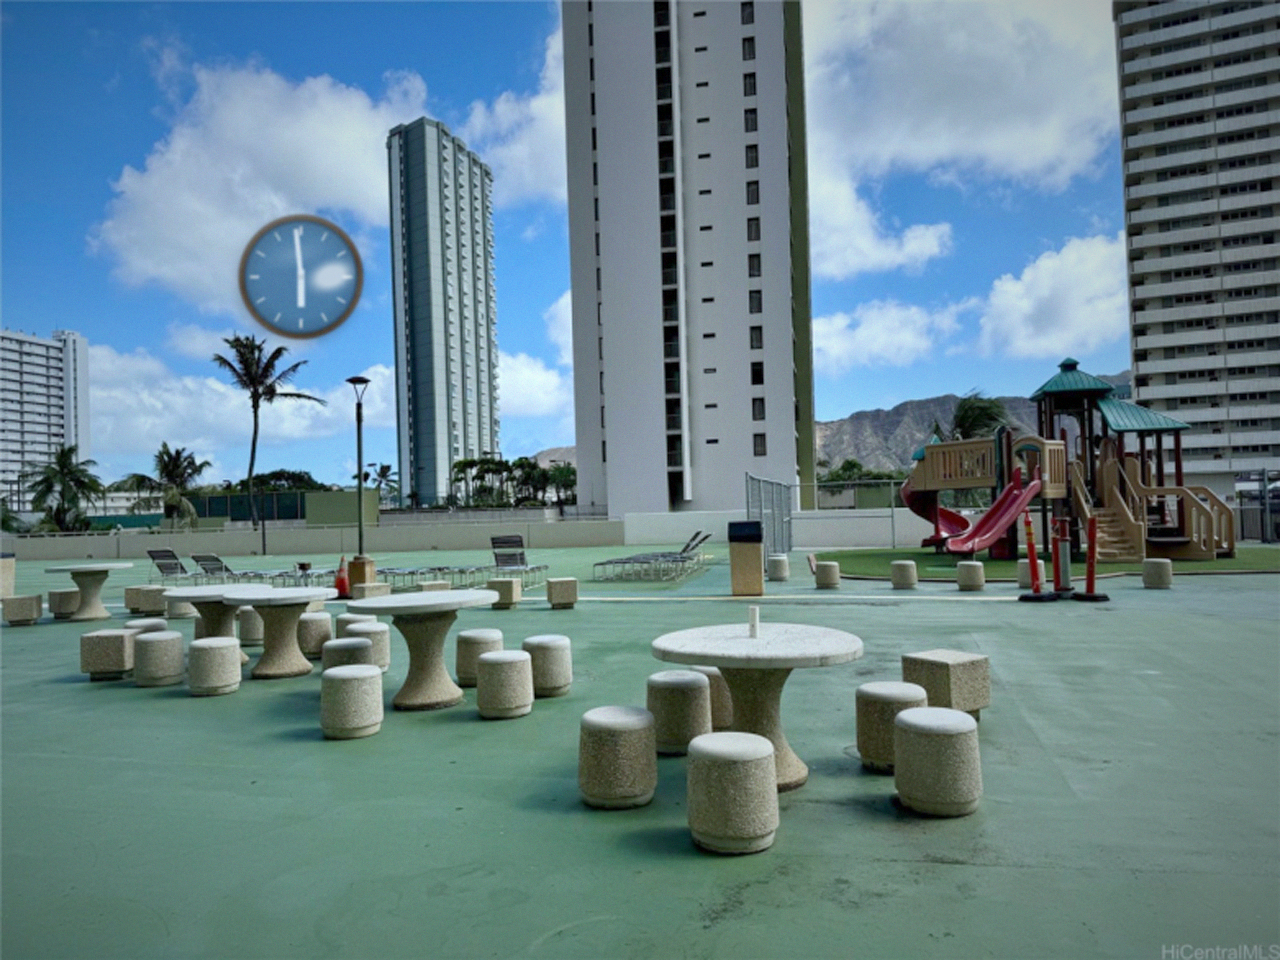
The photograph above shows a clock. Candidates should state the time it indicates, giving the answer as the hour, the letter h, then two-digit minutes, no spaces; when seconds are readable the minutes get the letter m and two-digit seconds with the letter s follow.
5h59
